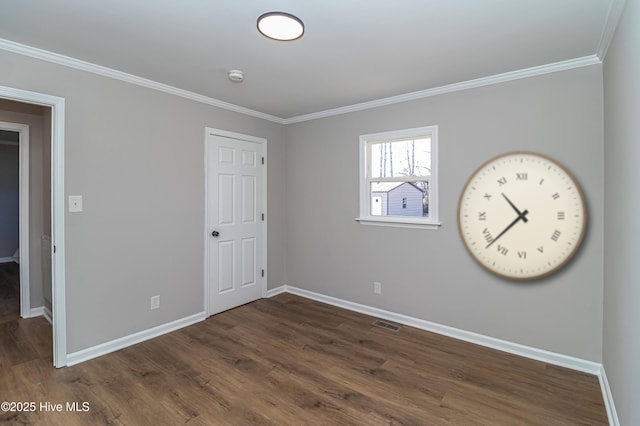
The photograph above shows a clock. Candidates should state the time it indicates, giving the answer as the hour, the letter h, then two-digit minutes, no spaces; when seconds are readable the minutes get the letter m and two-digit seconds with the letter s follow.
10h38
